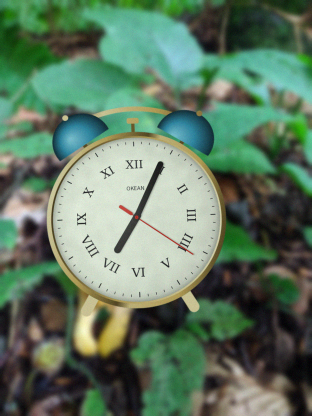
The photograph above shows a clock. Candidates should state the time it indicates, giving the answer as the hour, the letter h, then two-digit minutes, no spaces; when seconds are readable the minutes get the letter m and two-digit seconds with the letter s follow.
7h04m21s
